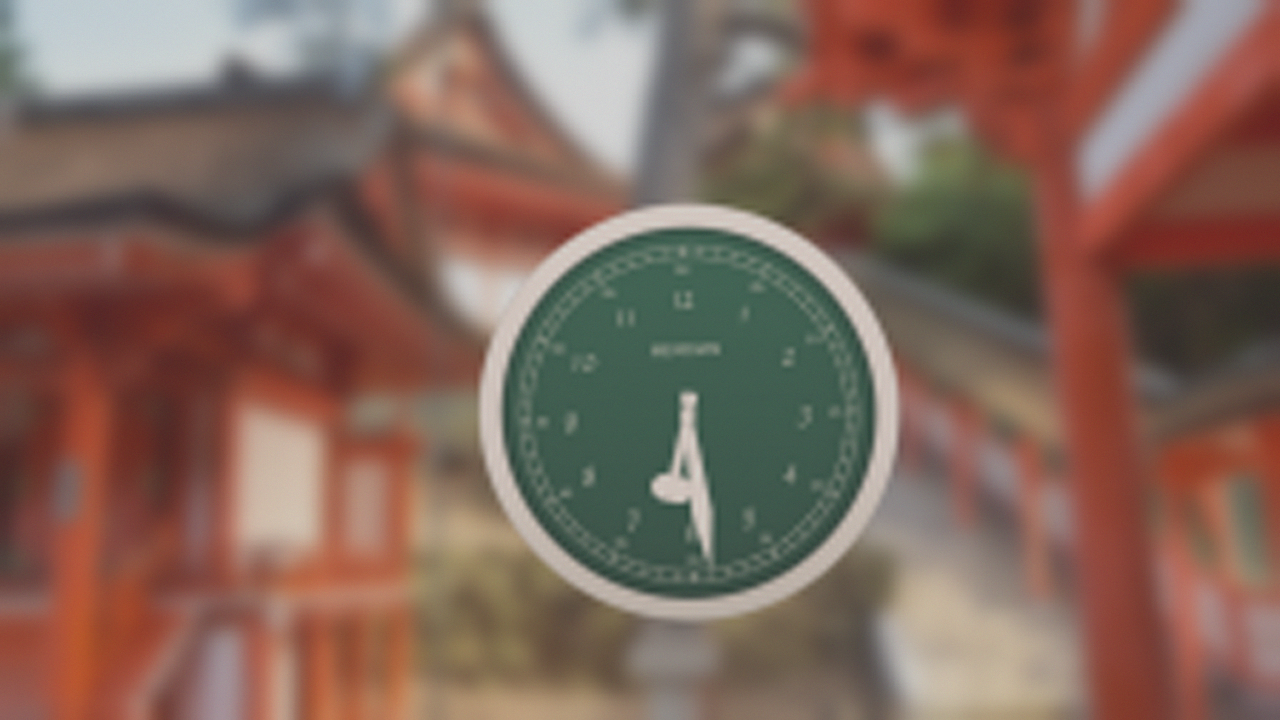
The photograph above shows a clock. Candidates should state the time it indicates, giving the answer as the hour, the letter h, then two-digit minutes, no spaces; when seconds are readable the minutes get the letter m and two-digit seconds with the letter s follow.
6h29
